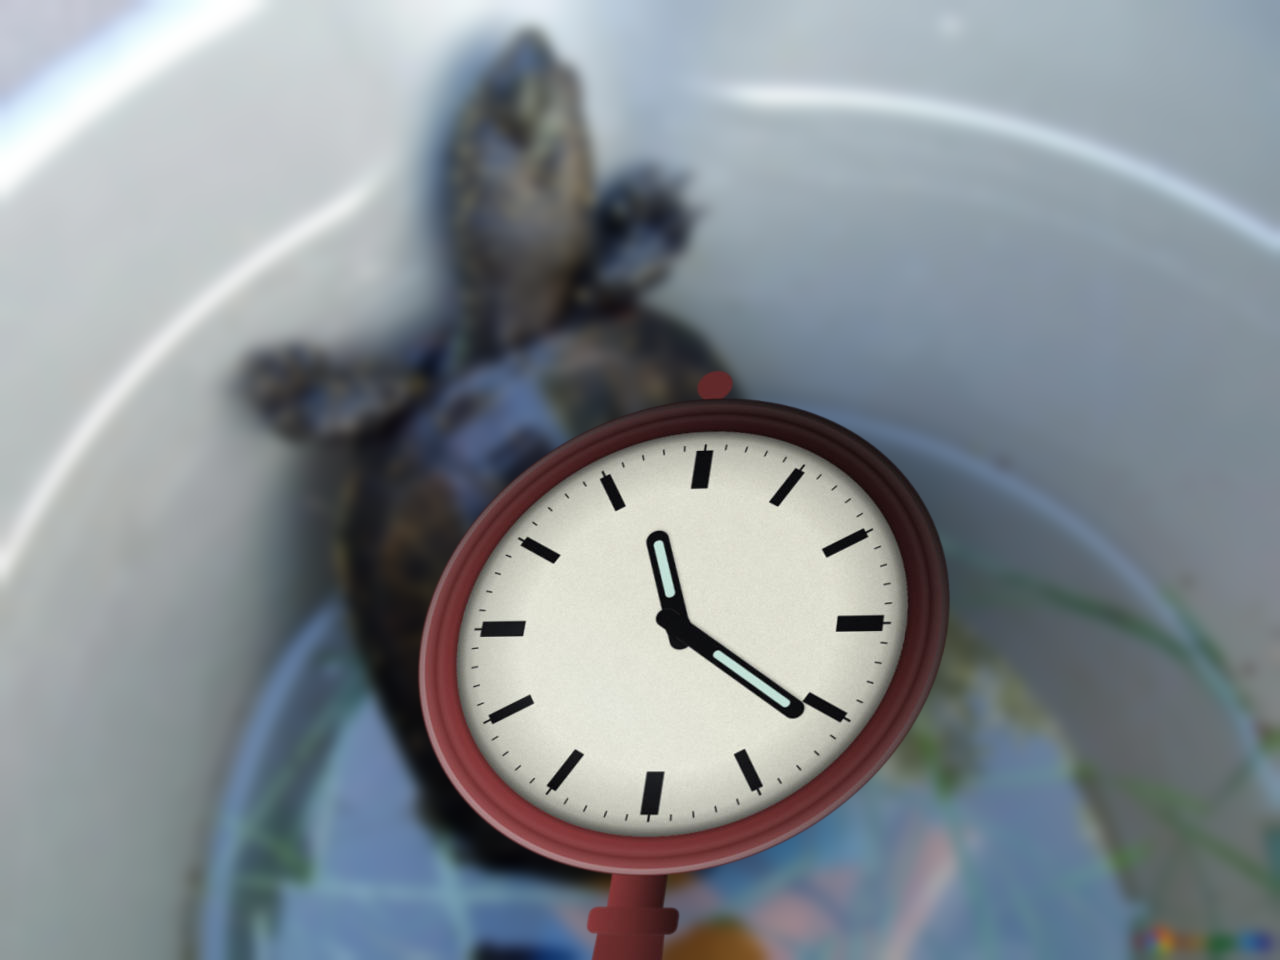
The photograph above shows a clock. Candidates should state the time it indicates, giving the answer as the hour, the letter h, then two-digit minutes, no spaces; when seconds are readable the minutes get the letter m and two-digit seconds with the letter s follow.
11h21
